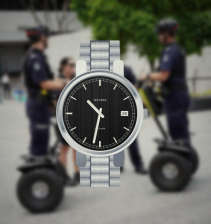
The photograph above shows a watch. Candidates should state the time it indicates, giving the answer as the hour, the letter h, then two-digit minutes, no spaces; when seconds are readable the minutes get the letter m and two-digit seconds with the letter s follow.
10h32
